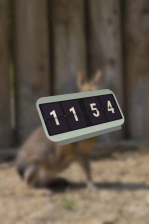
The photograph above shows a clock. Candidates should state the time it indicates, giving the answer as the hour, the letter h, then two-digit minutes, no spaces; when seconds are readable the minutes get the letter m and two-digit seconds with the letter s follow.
11h54
